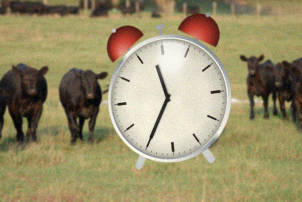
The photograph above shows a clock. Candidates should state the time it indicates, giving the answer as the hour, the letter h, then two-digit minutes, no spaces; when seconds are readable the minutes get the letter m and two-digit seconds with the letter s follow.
11h35
